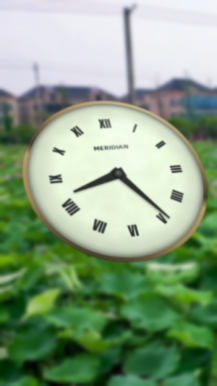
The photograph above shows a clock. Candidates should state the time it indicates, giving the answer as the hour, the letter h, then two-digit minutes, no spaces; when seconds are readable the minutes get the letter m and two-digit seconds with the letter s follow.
8h24
